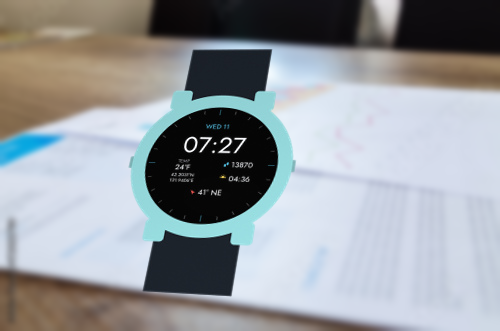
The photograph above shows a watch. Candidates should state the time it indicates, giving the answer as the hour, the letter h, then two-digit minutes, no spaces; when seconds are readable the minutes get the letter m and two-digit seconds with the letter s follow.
7h27
